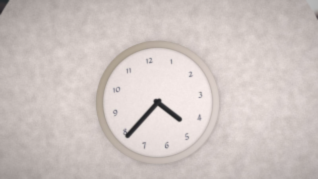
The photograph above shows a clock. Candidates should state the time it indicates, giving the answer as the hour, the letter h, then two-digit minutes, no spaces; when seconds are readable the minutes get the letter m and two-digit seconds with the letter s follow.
4h39
